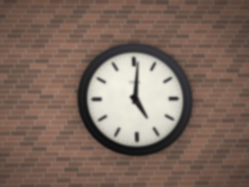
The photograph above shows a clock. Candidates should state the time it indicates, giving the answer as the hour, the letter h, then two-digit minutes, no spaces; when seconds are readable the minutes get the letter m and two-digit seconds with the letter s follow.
5h01
